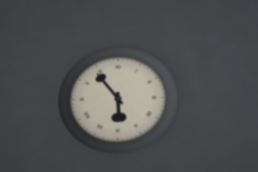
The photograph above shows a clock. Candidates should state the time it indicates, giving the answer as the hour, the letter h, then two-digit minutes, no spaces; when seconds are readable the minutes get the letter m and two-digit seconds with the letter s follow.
5h54
